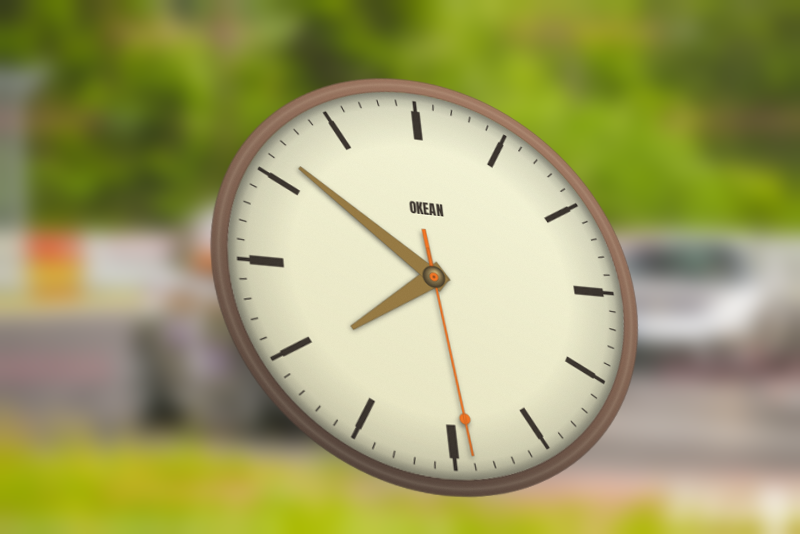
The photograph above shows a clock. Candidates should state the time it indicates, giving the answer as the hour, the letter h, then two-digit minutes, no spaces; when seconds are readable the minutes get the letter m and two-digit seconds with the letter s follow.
7h51m29s
